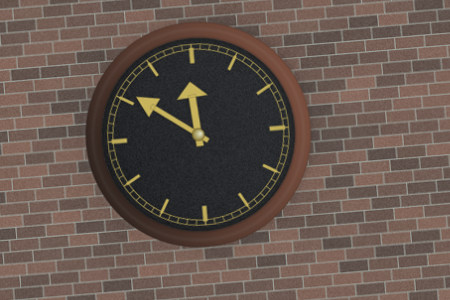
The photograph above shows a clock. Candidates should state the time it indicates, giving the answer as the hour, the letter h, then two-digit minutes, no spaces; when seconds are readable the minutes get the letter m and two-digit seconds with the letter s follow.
11h51
